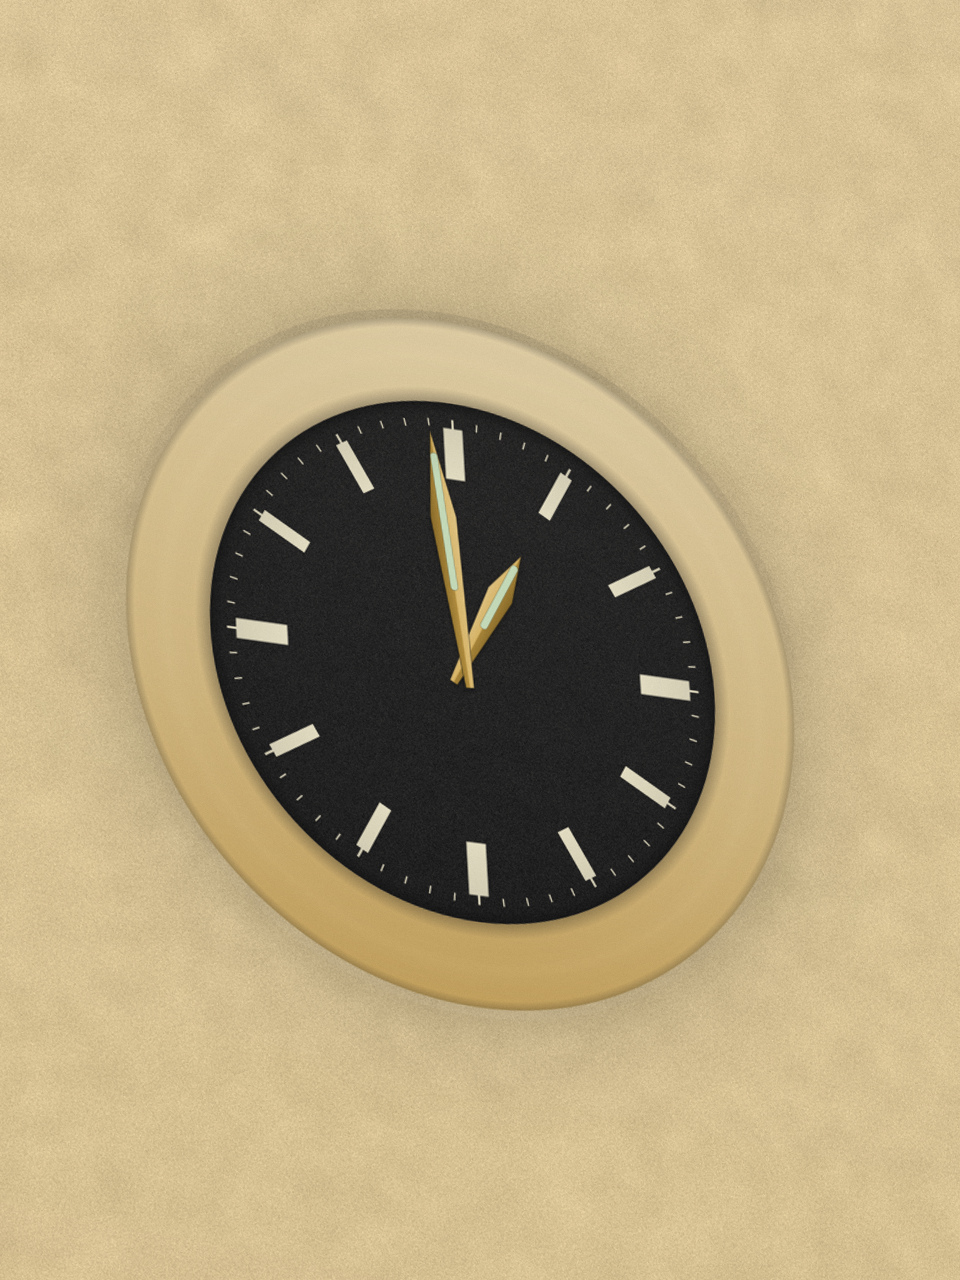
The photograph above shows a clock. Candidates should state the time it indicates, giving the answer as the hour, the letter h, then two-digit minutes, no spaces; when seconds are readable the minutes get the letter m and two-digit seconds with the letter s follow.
12h59
